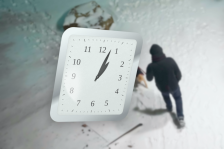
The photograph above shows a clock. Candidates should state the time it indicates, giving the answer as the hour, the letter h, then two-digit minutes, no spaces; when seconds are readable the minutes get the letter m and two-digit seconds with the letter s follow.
1h03
